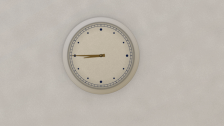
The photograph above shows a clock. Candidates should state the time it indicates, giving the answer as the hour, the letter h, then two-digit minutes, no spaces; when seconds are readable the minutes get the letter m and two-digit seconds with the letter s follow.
8h45
